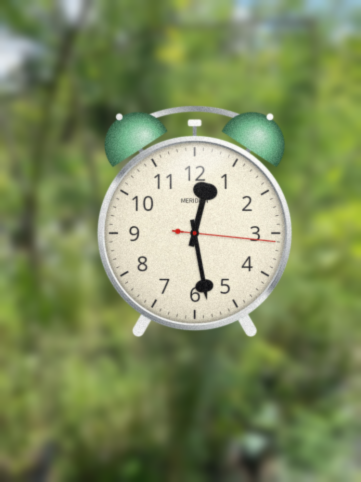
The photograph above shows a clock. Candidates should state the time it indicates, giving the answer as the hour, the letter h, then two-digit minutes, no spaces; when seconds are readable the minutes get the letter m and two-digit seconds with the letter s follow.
12h28m16s
